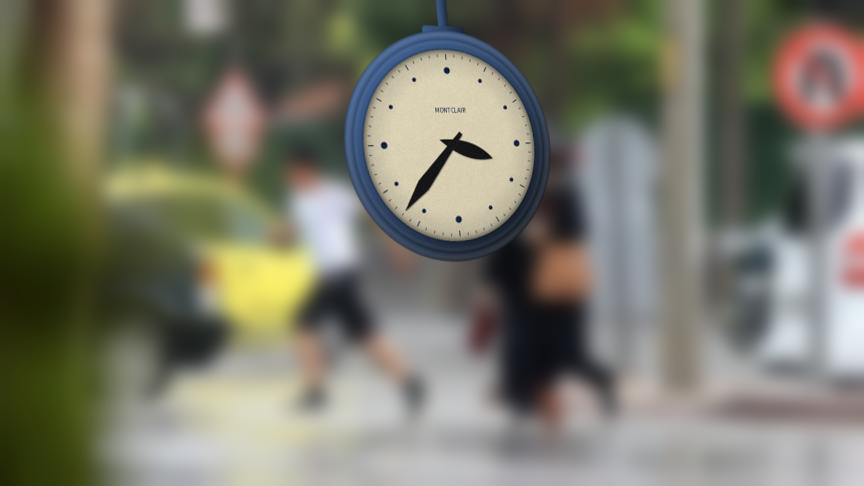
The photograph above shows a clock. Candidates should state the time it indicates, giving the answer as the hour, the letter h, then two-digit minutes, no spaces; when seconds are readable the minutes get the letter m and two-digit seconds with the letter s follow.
3h37
